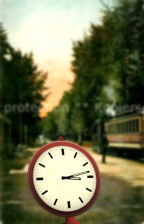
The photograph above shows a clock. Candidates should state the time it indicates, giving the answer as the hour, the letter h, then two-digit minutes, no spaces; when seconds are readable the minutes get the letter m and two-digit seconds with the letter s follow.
3h13
